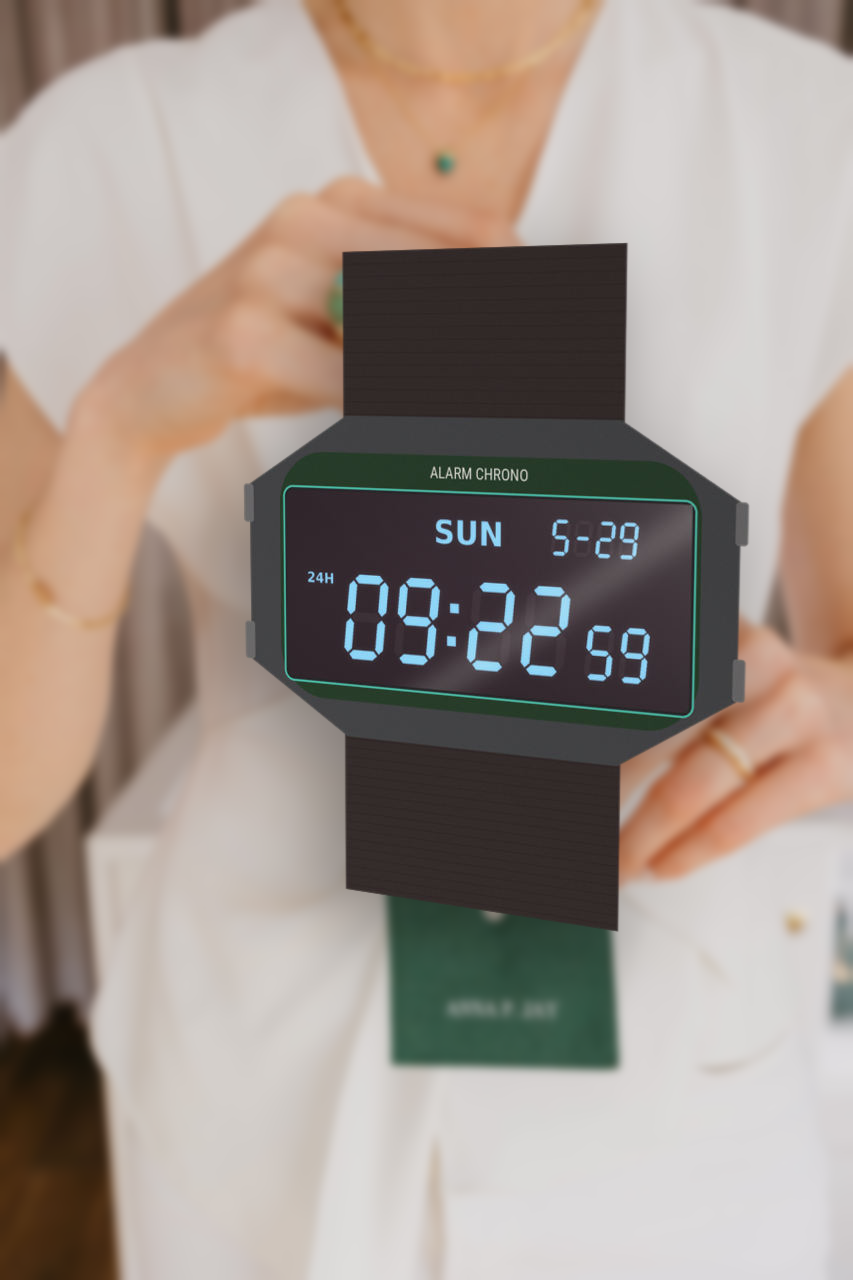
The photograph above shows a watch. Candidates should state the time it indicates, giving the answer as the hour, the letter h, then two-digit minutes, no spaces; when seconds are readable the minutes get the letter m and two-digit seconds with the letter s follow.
9h22m59s
